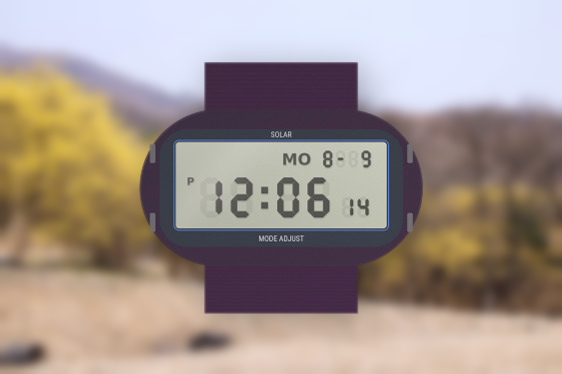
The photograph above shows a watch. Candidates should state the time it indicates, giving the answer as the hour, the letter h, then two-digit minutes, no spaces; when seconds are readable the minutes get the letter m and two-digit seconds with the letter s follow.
12h06m14s
